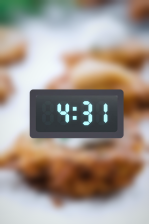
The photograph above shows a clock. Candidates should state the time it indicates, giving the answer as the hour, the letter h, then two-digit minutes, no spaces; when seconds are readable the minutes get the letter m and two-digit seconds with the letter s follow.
4h31
